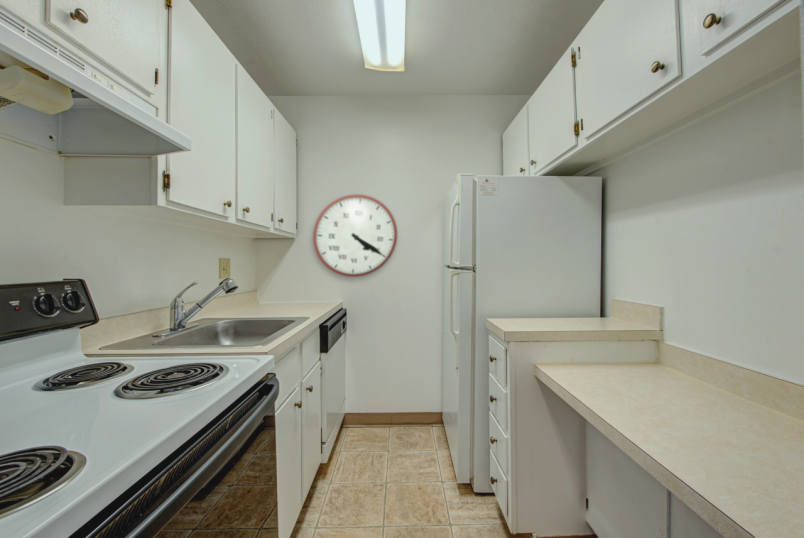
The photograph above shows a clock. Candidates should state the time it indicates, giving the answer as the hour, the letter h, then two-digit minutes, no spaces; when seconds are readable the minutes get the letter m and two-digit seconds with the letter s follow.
4h20
